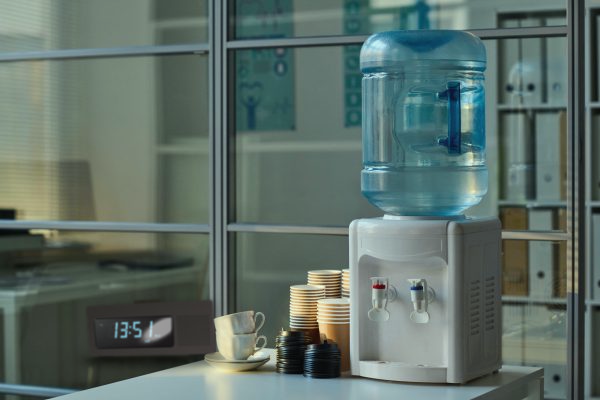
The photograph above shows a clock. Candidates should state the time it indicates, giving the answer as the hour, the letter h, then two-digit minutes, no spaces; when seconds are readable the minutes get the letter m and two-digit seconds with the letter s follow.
13h51
